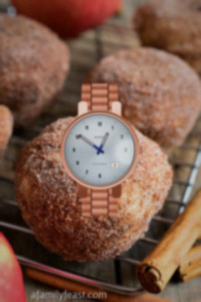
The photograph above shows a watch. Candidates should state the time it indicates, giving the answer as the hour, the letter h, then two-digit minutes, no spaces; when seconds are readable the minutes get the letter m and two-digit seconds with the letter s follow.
12h51
